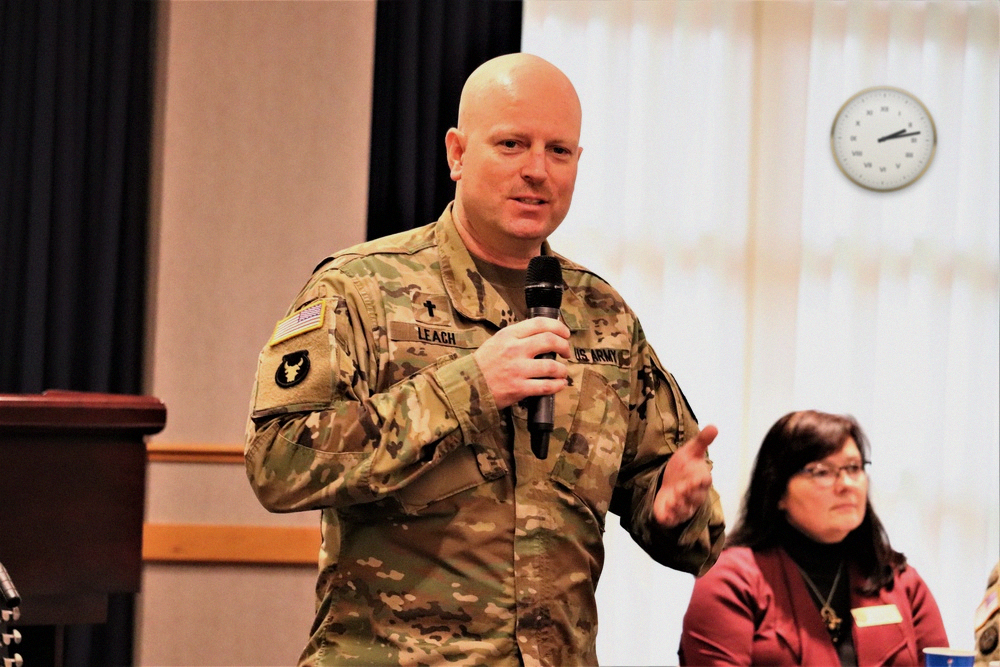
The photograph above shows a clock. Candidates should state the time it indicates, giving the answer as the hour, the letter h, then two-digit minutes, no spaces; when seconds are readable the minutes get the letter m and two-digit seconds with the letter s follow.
2h13
